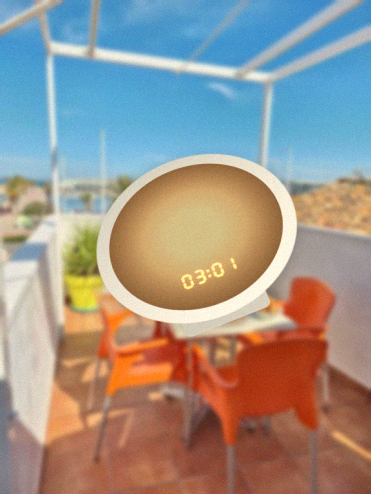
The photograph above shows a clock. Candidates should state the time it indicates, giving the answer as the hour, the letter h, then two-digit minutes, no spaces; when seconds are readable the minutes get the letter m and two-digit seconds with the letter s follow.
3h01
